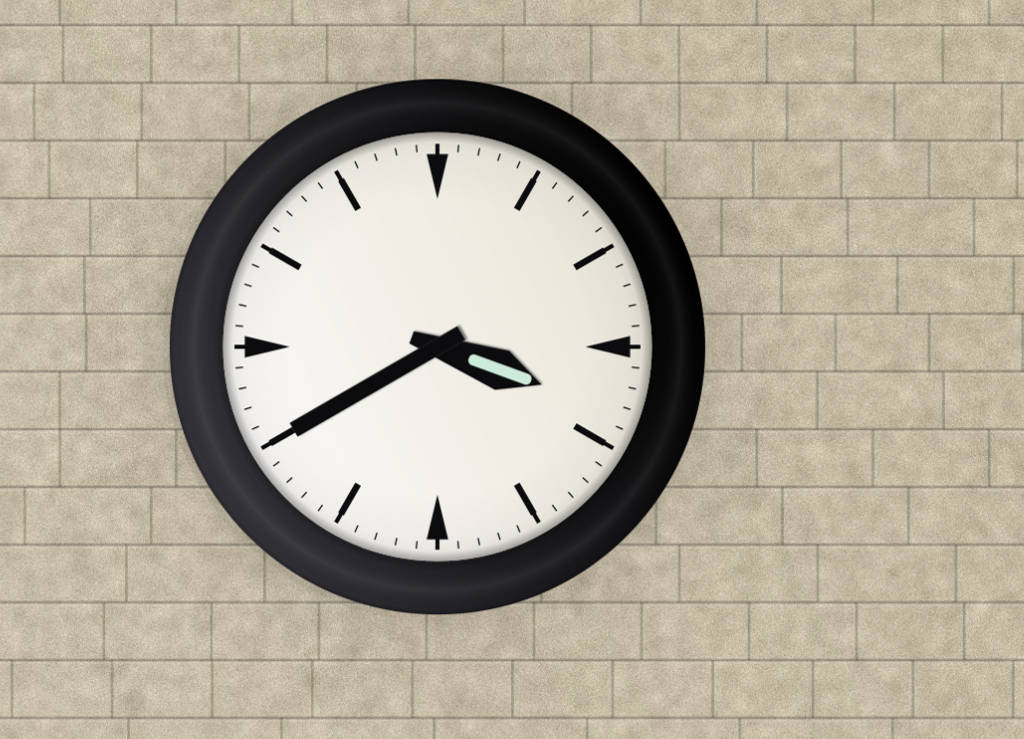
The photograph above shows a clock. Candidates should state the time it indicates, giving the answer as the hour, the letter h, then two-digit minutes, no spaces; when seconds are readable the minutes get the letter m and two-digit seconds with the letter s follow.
3h40
